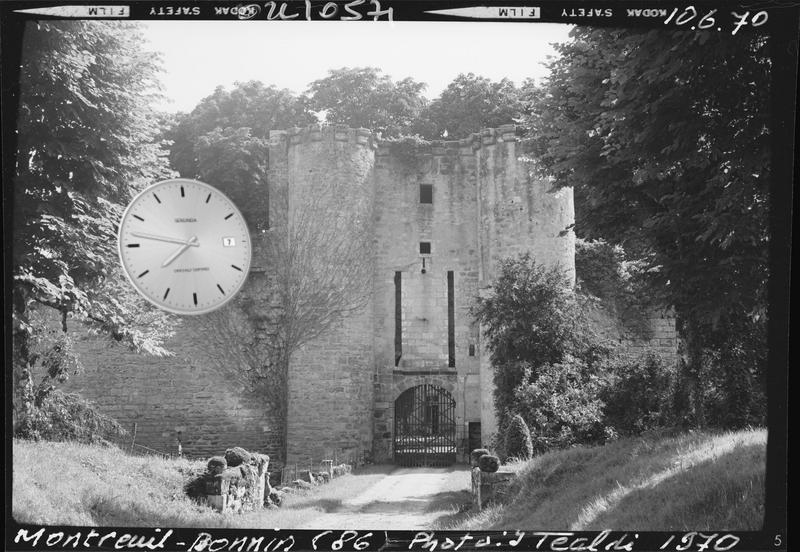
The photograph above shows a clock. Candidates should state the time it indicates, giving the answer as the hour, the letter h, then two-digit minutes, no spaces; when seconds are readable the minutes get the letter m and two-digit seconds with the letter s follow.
7h47
